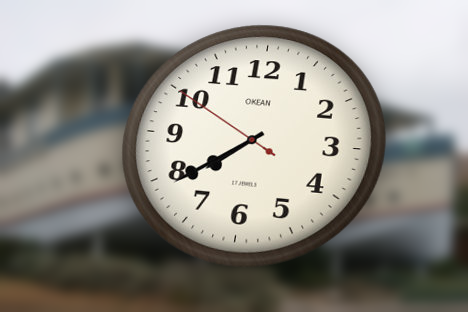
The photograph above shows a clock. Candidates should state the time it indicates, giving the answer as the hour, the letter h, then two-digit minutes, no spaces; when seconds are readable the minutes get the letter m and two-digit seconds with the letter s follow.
7h38m50s
